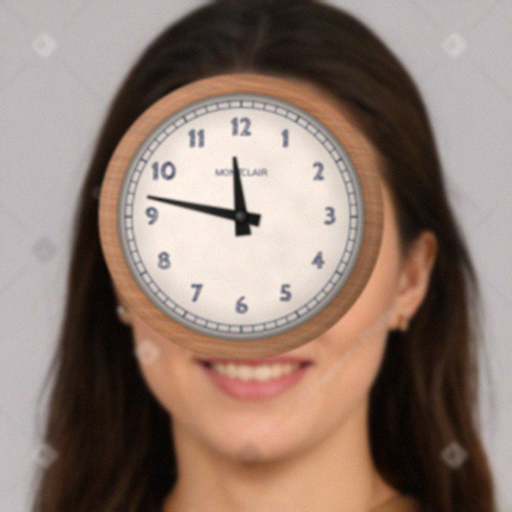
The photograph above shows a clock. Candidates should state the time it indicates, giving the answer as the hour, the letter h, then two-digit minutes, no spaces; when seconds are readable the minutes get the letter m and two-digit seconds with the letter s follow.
11h47
